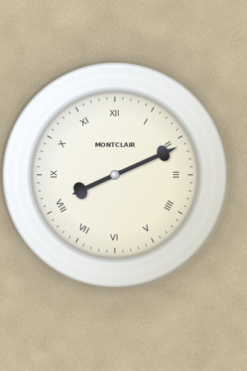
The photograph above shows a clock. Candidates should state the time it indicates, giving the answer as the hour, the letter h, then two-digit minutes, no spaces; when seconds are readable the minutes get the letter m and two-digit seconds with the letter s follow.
8h11
